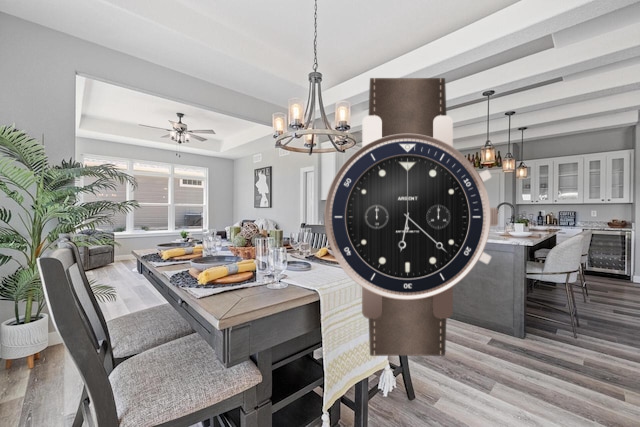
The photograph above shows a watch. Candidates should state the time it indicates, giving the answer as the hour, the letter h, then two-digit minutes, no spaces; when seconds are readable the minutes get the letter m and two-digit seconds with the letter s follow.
6h22
